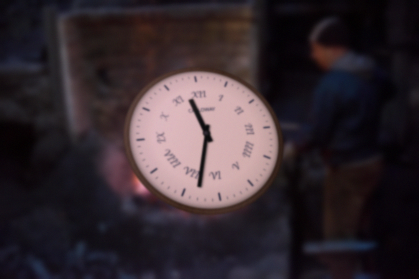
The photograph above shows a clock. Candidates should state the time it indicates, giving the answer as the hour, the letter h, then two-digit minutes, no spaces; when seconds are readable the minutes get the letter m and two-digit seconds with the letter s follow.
11h33
